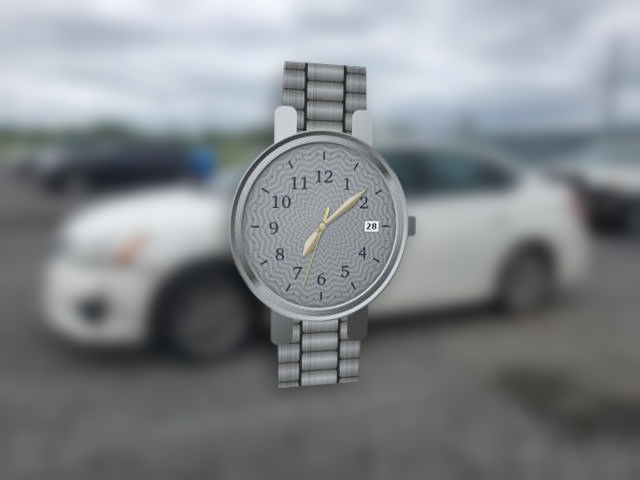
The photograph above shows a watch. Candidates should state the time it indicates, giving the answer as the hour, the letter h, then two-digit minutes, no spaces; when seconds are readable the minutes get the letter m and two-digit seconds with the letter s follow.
7h08m33s
